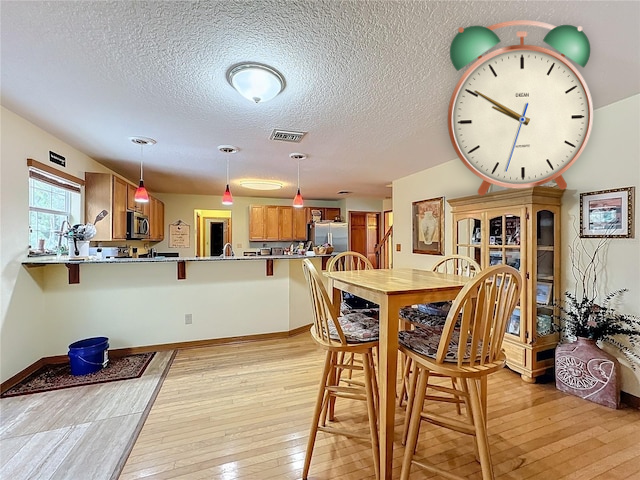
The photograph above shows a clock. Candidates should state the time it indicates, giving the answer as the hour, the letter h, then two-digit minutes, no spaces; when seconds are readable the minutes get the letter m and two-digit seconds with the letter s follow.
9h50m33s
